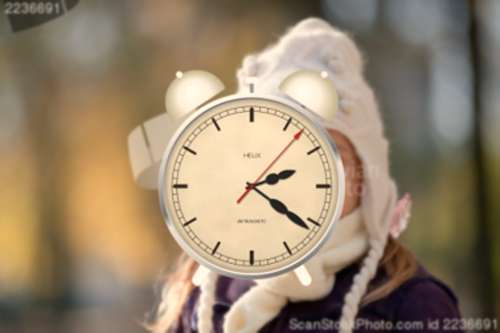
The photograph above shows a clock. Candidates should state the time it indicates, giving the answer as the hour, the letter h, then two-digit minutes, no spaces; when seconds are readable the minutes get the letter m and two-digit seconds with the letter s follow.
2h21m07s
